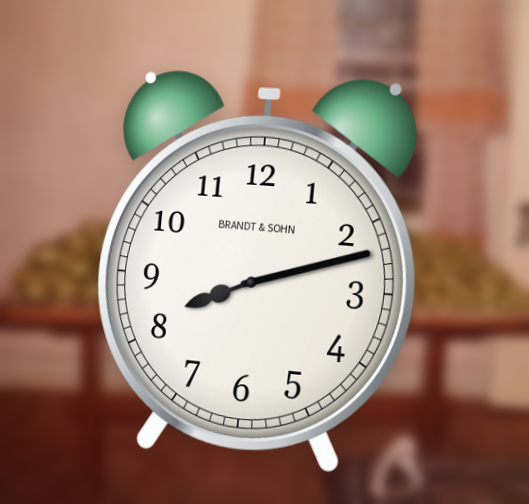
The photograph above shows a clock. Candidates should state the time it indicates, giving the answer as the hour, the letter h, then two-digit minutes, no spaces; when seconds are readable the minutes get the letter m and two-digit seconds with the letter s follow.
8h12
